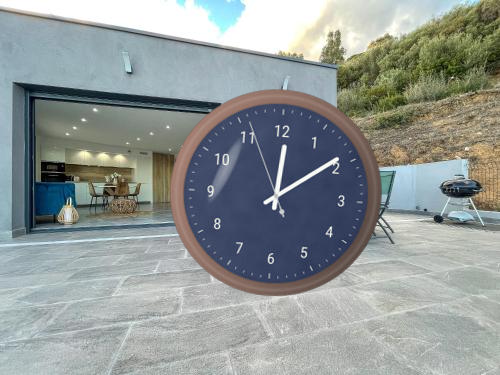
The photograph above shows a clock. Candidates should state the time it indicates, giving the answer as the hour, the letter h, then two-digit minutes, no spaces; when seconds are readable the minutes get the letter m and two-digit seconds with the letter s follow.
12h08m56s
